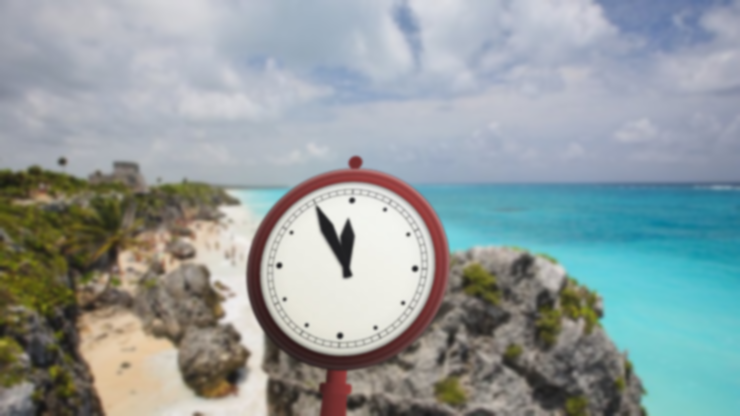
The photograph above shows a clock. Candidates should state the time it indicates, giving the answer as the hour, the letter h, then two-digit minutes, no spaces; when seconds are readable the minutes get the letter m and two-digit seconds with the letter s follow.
11h55
